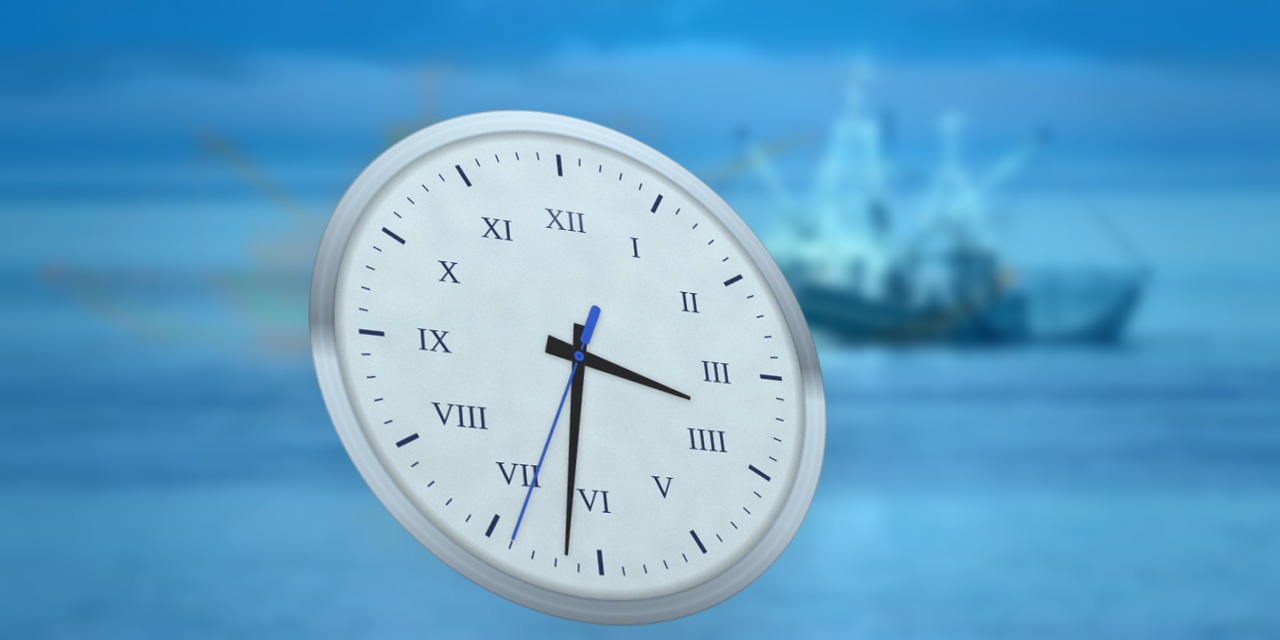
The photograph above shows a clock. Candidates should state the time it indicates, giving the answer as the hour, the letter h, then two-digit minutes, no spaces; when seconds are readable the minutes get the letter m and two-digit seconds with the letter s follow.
3h31m34s
